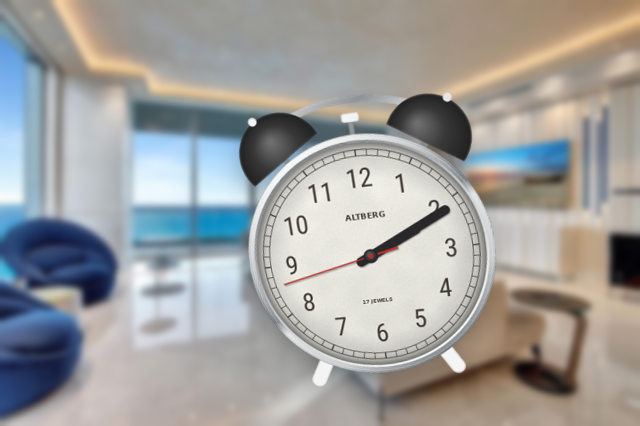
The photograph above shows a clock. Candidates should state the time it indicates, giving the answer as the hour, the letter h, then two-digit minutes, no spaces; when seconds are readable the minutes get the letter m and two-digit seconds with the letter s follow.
2h10m43s
